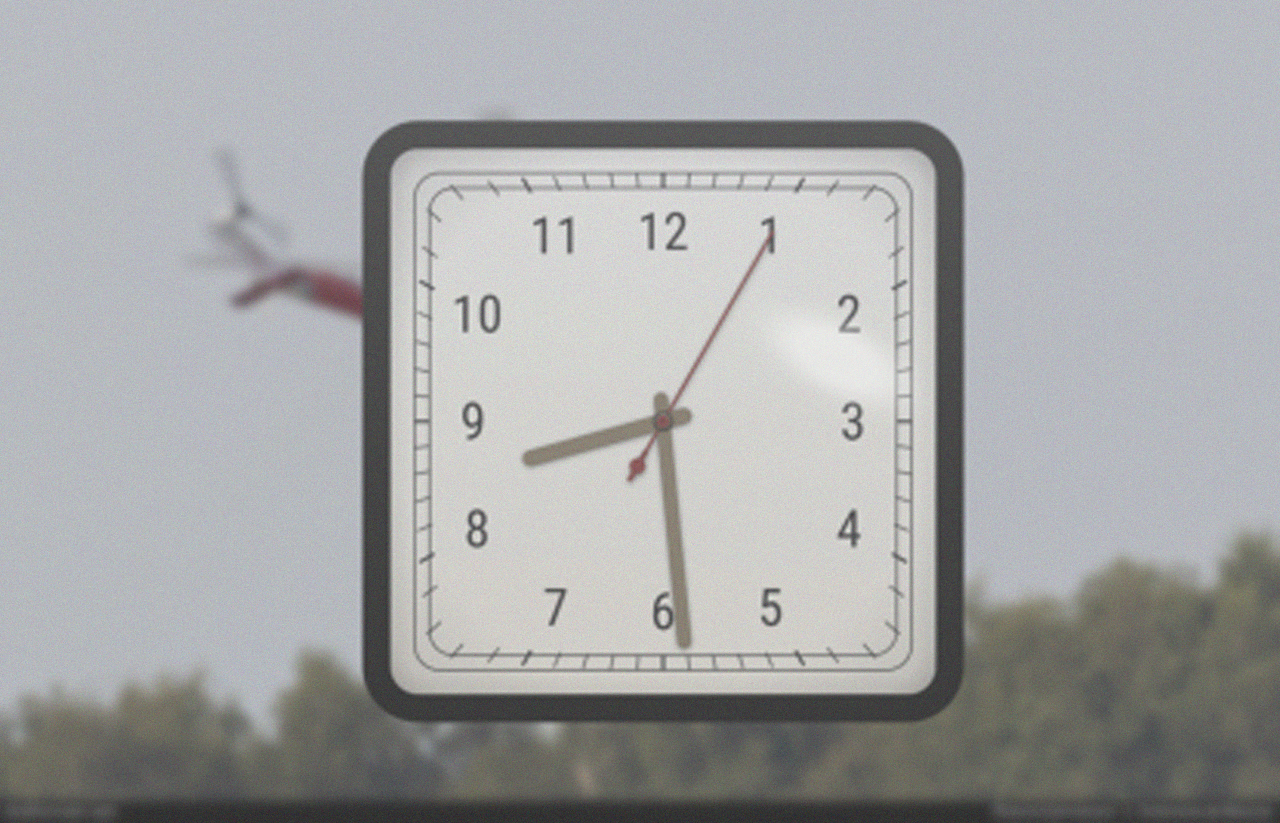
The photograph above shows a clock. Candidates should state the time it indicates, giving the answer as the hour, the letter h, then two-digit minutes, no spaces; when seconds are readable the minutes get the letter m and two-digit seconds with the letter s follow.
8h29m05s
